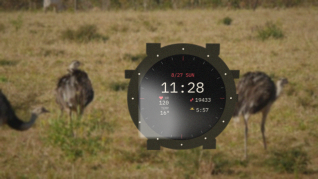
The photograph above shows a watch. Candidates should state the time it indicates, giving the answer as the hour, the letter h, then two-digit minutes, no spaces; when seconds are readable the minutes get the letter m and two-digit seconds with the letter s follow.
11h28
